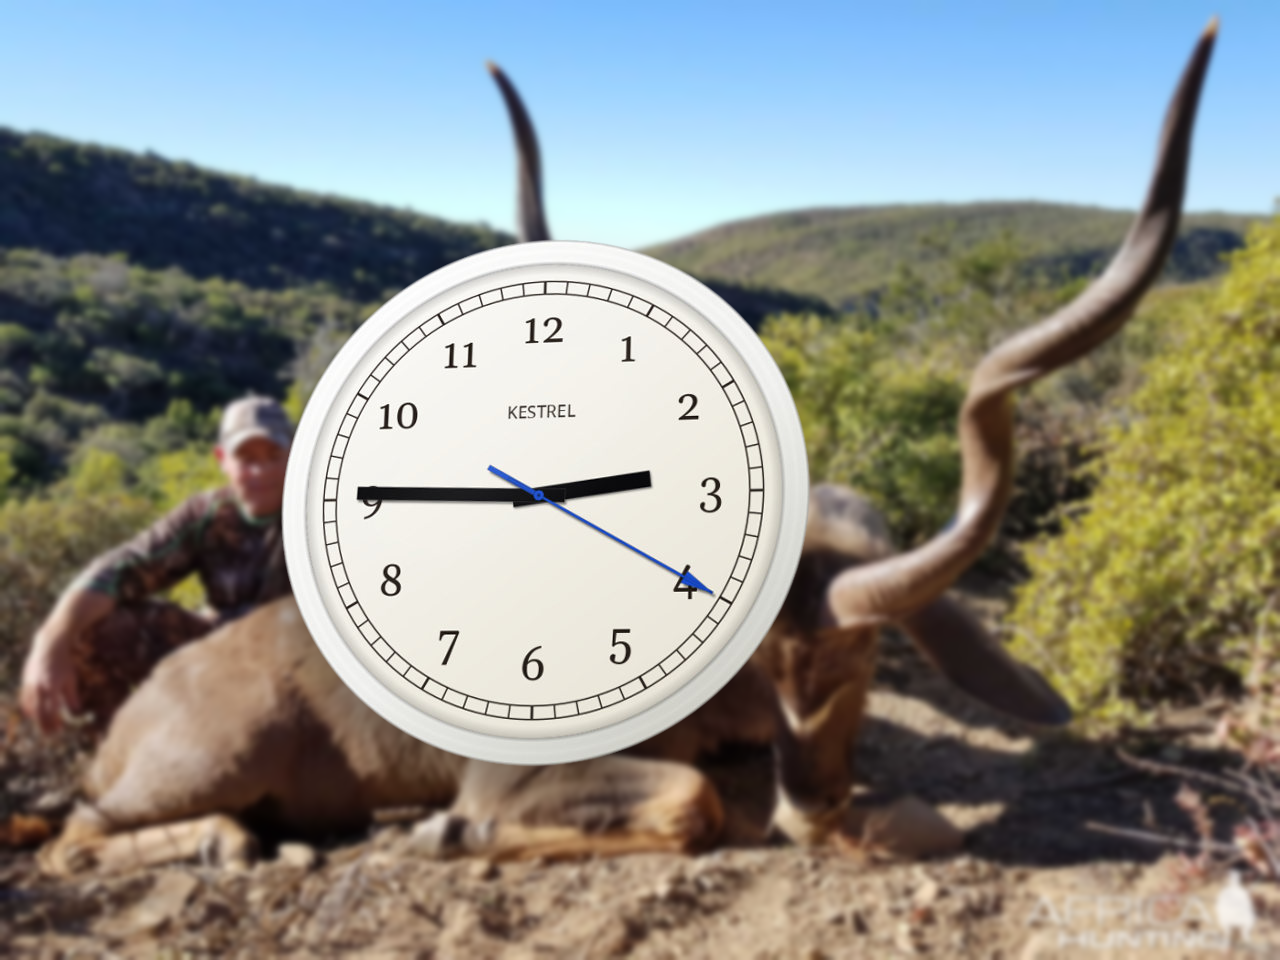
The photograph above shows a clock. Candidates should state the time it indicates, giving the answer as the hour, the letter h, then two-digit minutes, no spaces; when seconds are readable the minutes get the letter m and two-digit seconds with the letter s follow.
2h45m20s
